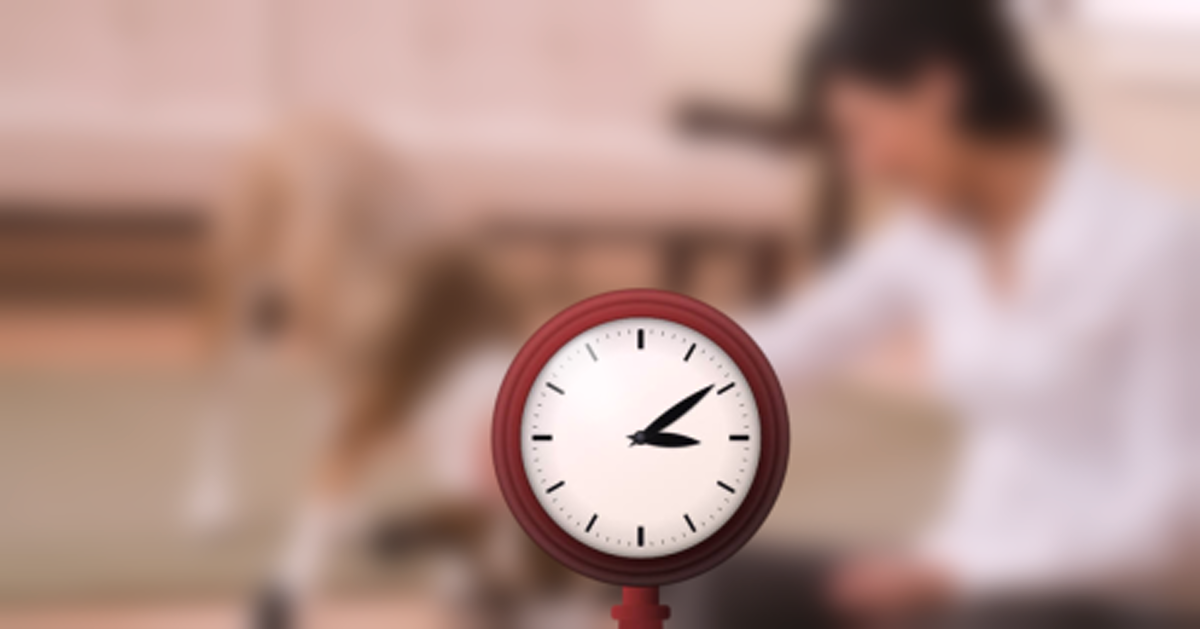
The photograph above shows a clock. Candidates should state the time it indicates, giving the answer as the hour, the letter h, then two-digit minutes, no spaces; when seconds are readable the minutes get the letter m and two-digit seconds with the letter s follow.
3h09
